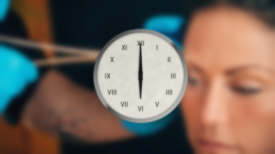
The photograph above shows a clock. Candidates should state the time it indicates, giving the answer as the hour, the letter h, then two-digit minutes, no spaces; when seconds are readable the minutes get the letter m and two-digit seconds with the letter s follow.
6h00
